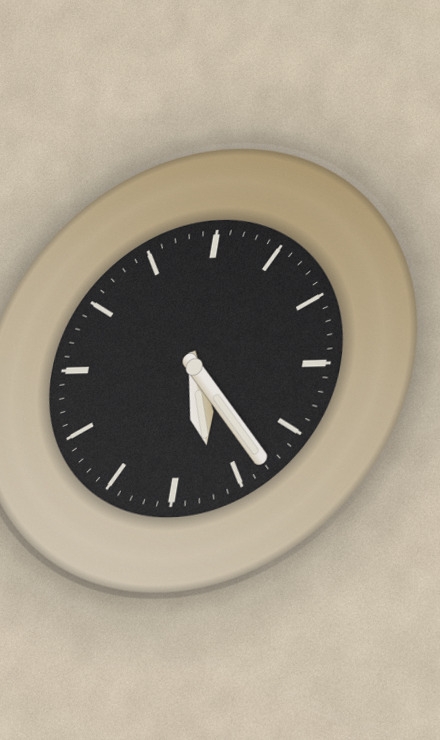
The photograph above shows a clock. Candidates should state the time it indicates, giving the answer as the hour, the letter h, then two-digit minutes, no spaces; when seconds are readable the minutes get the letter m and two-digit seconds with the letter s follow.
5h23
